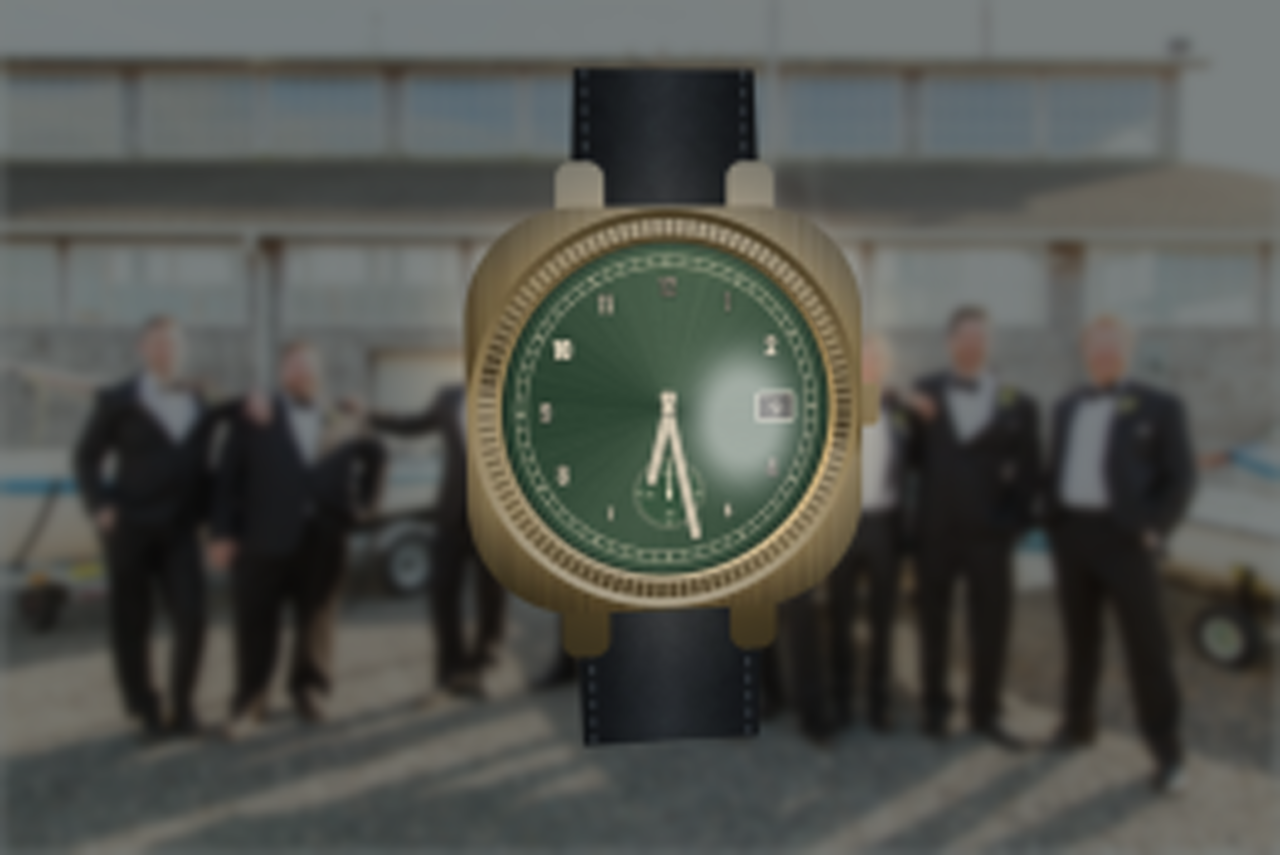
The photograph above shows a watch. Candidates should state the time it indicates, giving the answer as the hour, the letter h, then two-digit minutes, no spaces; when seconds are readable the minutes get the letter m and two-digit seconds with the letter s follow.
6h28
